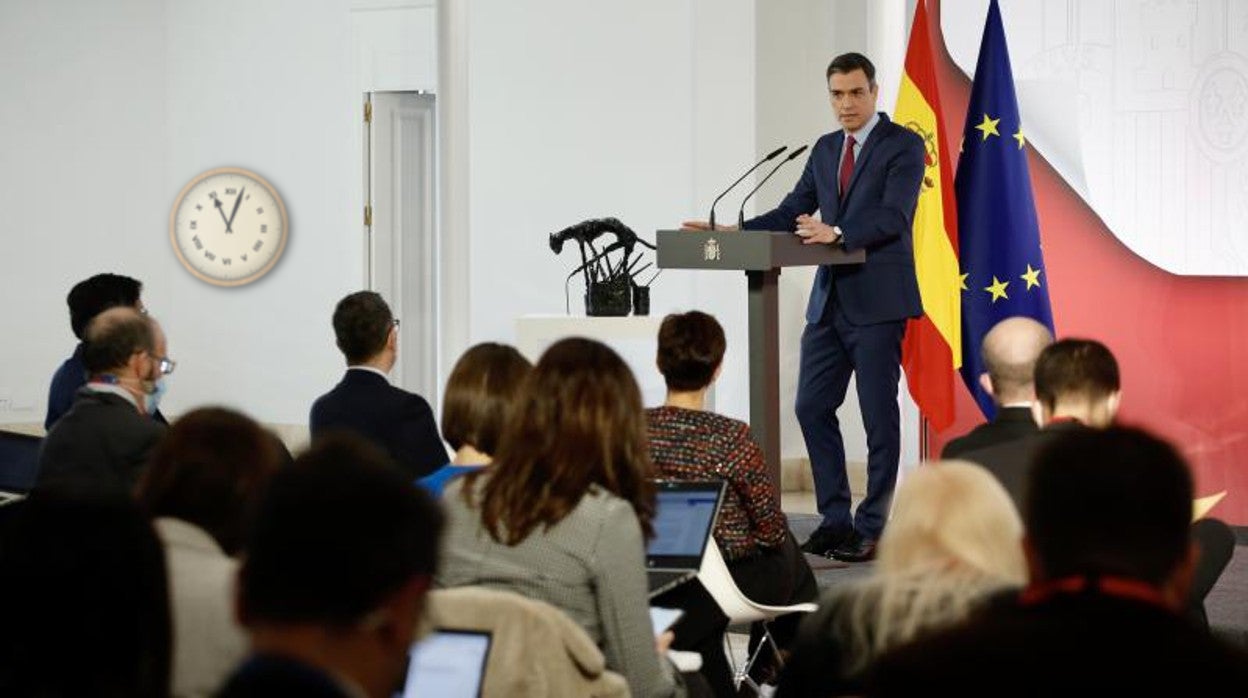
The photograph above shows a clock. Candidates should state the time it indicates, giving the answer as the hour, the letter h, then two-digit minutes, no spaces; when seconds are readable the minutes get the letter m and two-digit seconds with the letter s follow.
11h03
